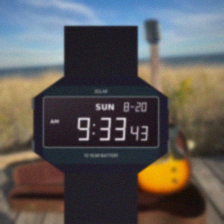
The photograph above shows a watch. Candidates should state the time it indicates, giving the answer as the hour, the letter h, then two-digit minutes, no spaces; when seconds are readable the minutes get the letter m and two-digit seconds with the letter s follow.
9h33m43s
